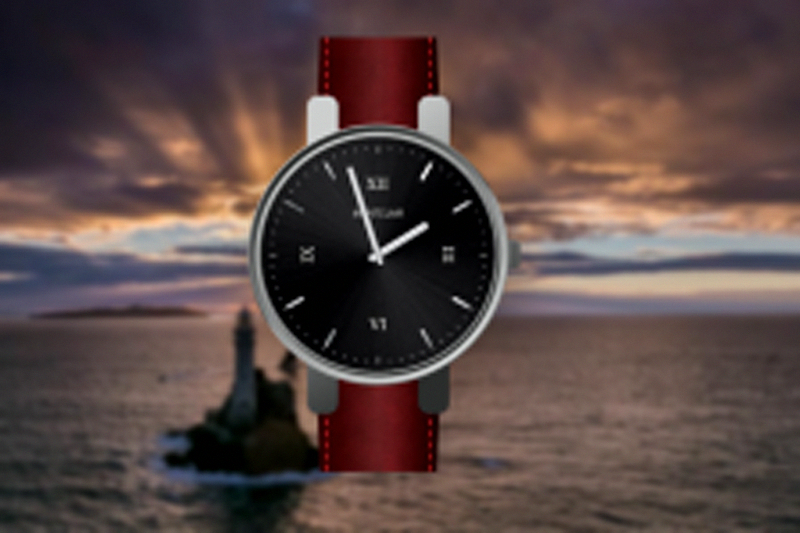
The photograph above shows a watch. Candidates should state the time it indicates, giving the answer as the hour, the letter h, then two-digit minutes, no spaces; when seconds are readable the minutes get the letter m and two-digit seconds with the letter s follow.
1h57
